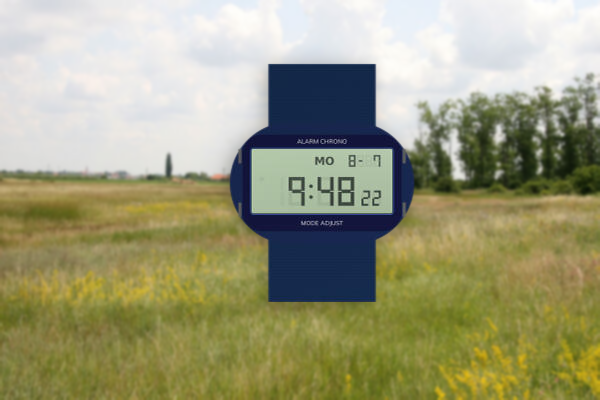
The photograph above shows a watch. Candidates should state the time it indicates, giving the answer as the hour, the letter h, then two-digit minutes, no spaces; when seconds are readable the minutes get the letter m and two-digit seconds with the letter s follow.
9h48m22s
